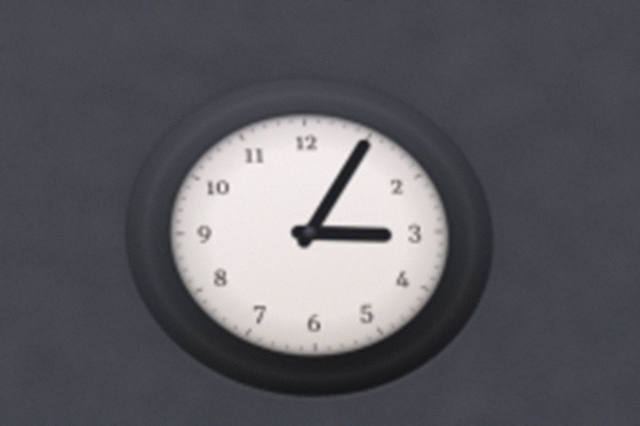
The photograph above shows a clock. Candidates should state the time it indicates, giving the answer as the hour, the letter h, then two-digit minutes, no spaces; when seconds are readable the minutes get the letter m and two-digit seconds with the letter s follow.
3h05
